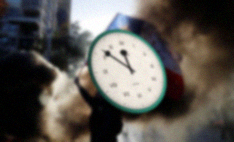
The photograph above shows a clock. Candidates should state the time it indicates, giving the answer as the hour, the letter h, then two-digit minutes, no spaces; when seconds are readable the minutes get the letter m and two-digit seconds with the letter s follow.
11h52
